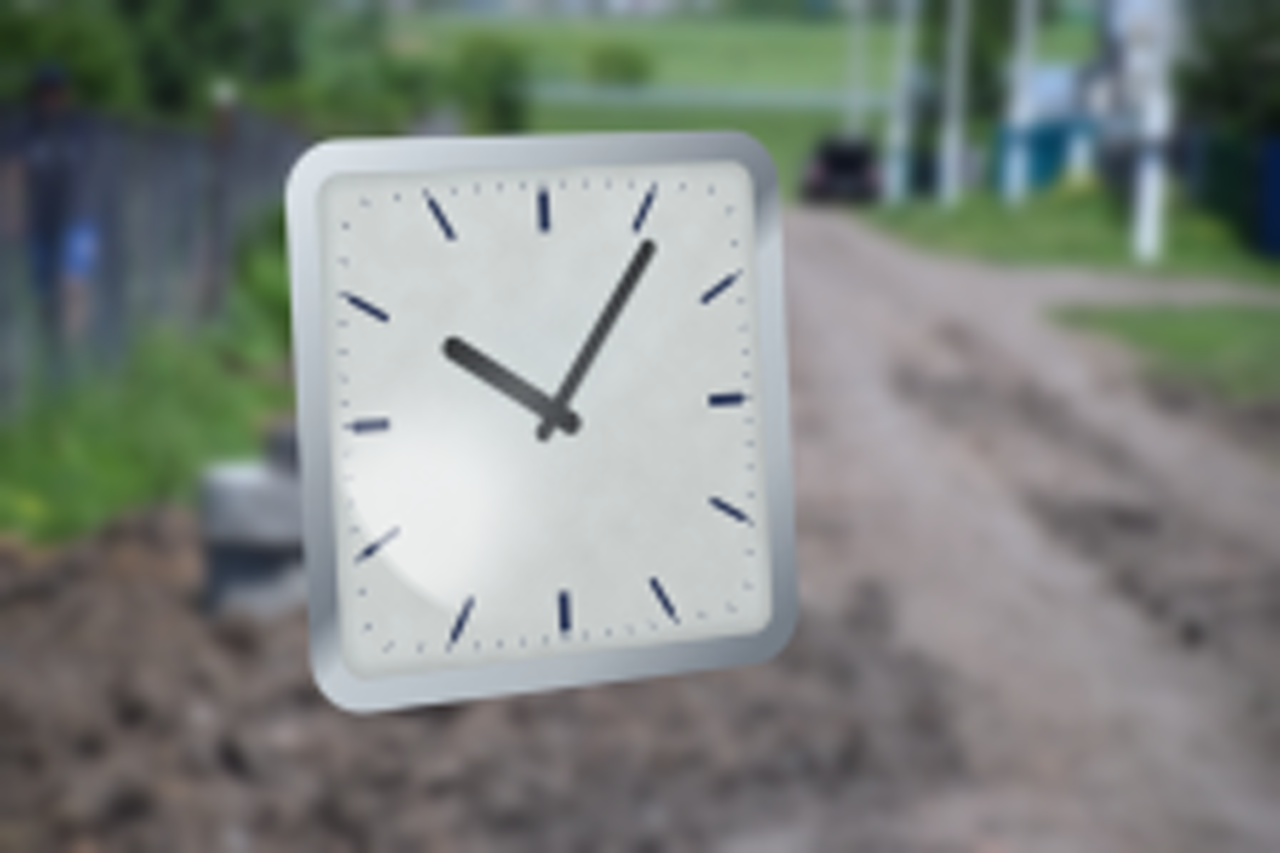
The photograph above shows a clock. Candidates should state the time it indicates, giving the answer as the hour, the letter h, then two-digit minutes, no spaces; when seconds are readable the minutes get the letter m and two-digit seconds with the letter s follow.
10h06
